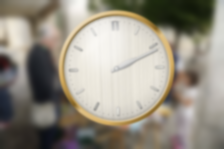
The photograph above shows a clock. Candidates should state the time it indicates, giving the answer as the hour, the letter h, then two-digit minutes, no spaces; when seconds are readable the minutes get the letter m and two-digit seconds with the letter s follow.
2h11
